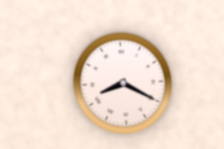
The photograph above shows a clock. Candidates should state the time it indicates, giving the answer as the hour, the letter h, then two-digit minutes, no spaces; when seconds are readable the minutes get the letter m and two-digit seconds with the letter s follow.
8h20
